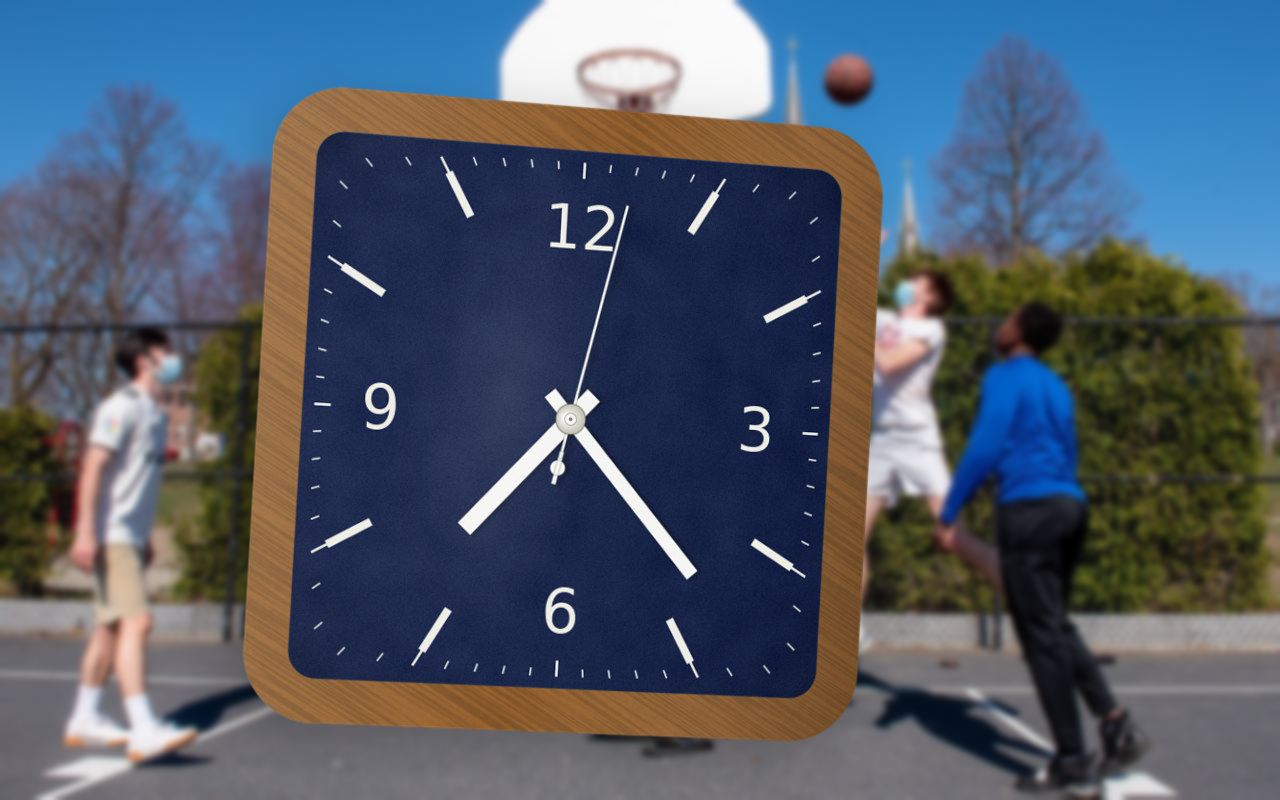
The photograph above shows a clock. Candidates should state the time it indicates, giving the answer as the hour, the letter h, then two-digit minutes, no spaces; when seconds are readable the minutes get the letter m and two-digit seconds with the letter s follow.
7h23m02s
